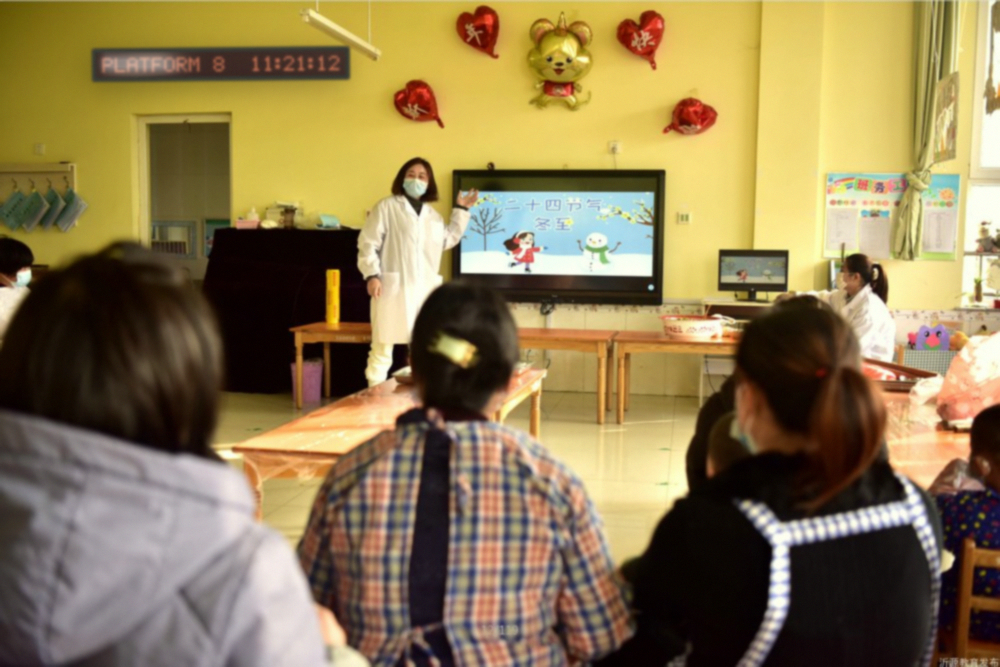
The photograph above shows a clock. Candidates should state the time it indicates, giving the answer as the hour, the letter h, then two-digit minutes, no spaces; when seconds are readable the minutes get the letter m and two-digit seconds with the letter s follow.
11h21m12s
